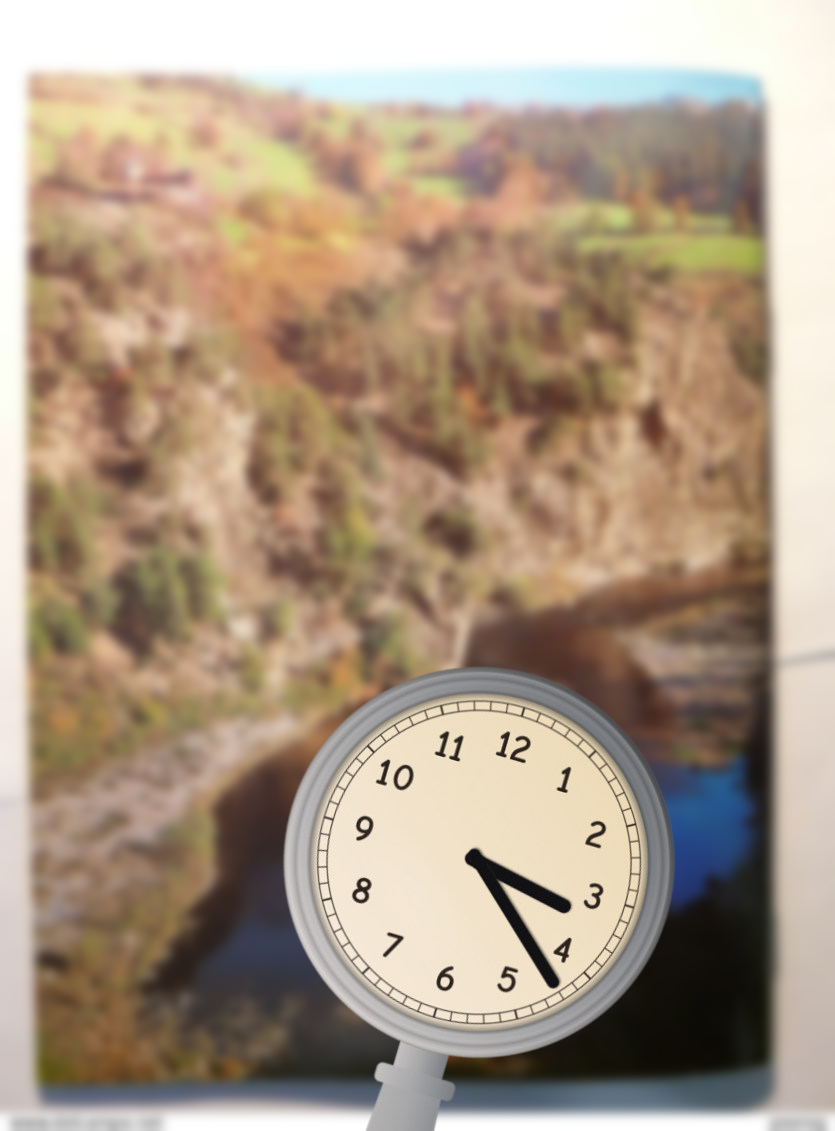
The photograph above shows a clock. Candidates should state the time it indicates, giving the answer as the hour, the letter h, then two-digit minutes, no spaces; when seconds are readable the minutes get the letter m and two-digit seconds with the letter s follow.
3h22
